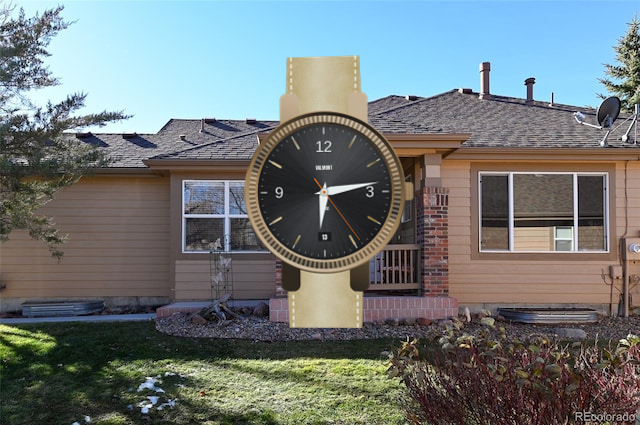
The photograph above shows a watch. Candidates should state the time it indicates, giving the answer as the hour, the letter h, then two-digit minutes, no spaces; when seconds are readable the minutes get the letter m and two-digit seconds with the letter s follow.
6h13m24s
